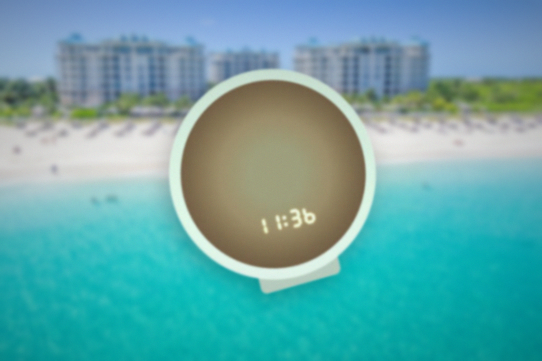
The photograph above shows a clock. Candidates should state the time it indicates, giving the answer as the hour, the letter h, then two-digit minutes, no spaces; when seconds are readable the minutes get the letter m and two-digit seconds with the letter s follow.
11h36
